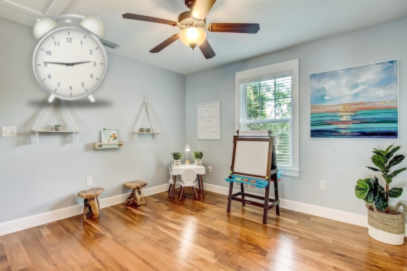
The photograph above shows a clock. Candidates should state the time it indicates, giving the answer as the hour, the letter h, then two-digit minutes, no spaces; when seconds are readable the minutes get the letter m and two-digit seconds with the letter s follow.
2h46
